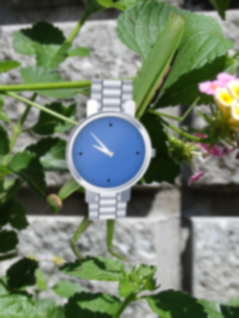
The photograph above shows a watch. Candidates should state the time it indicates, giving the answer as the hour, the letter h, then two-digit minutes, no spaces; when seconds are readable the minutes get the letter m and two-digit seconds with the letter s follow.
9h53
